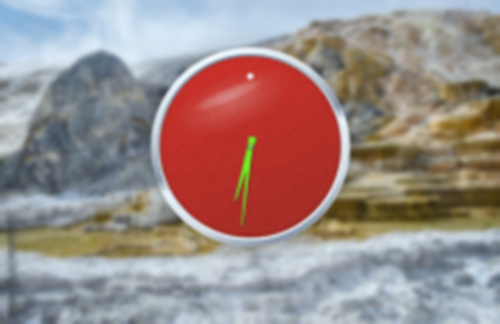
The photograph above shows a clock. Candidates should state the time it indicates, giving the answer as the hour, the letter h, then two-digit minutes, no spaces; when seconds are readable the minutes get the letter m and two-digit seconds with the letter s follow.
6h31
